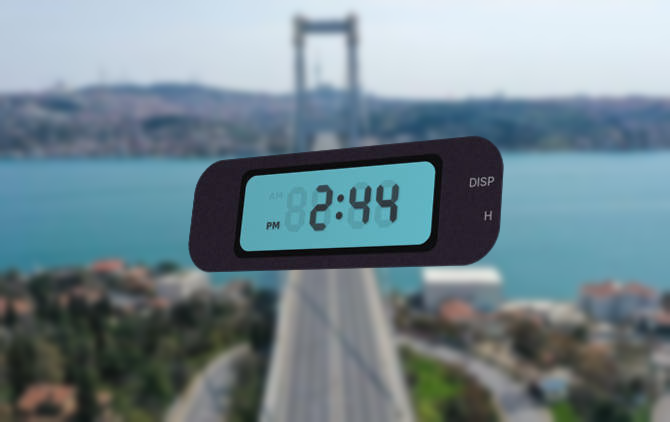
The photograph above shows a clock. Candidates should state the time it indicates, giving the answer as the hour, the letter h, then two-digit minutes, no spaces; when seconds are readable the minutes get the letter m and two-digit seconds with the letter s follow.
2h44
